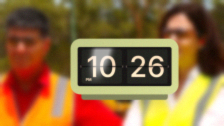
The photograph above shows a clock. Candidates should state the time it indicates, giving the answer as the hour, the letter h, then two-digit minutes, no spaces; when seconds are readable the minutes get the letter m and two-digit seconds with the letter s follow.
10h26
